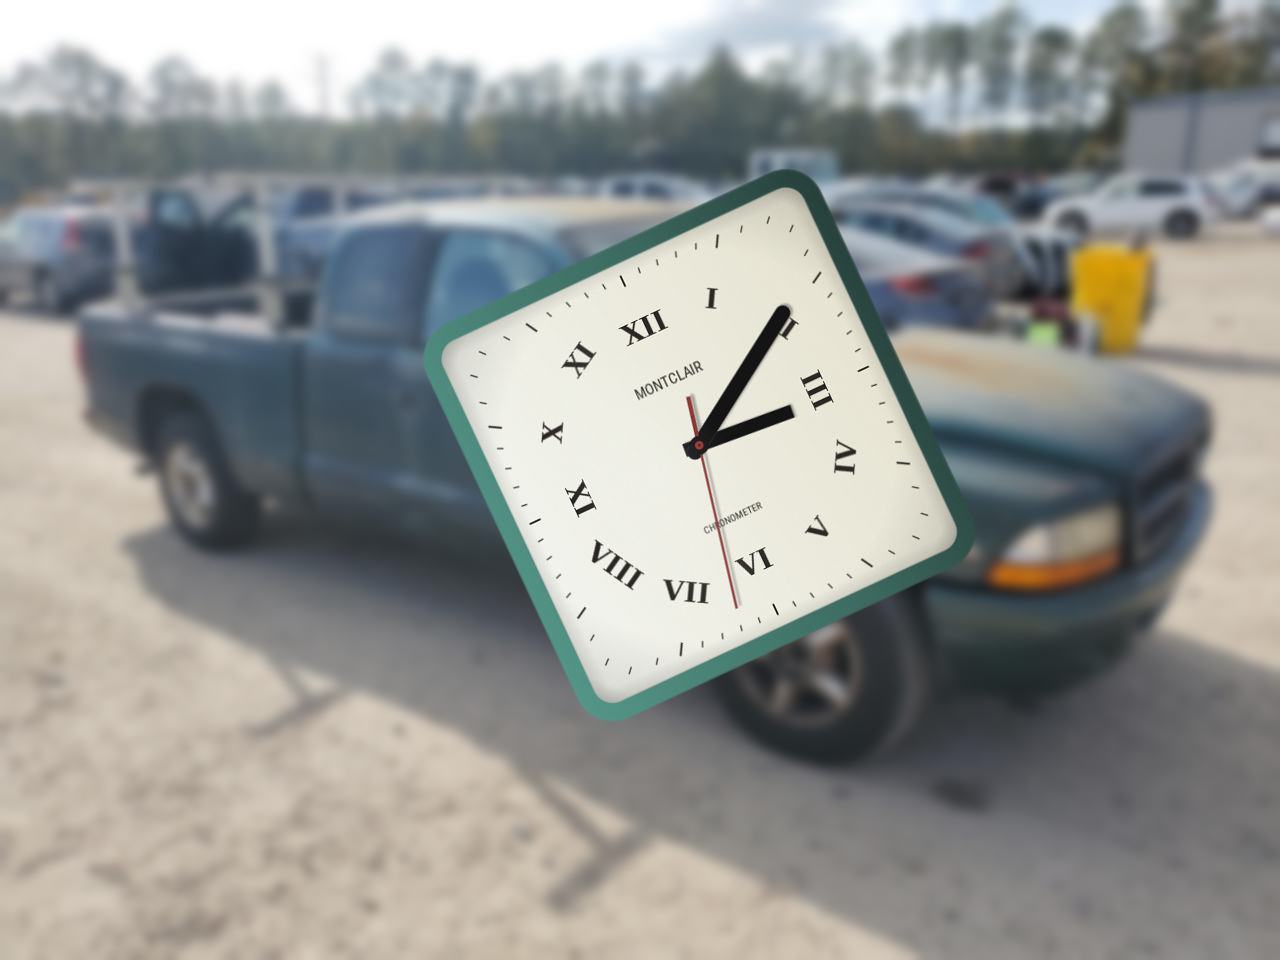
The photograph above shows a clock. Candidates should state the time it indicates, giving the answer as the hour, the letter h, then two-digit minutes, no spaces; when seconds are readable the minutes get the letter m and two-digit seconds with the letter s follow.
3h09m32s
